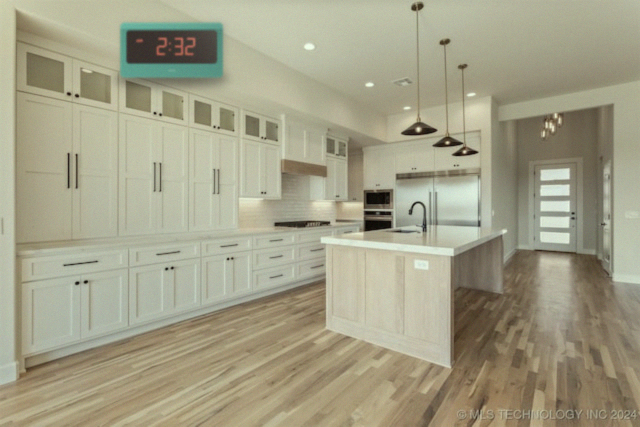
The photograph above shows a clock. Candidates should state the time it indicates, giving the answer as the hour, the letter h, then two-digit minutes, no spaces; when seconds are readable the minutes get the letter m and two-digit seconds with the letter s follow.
2h32
